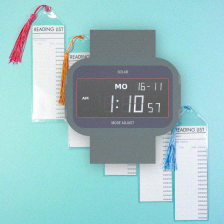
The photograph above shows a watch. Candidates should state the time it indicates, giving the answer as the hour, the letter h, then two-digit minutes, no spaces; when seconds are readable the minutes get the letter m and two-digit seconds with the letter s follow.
1h10m57s
